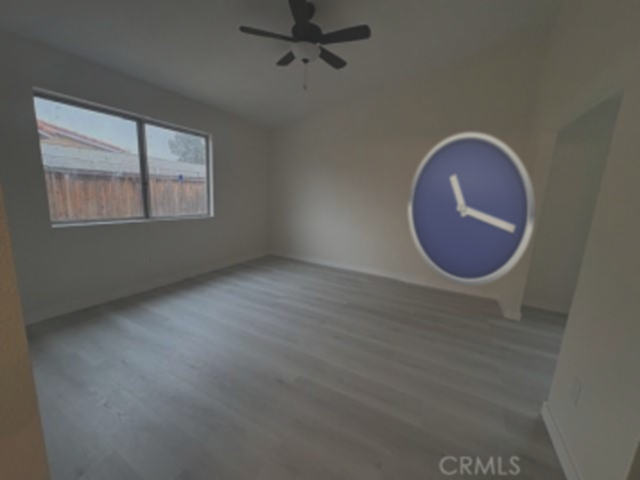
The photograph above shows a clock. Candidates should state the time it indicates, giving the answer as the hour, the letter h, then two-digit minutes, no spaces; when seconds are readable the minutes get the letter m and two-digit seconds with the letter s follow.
11h18
